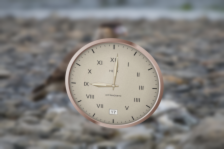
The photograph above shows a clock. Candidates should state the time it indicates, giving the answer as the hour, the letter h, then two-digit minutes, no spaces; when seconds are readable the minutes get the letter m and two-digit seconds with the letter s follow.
9h01
